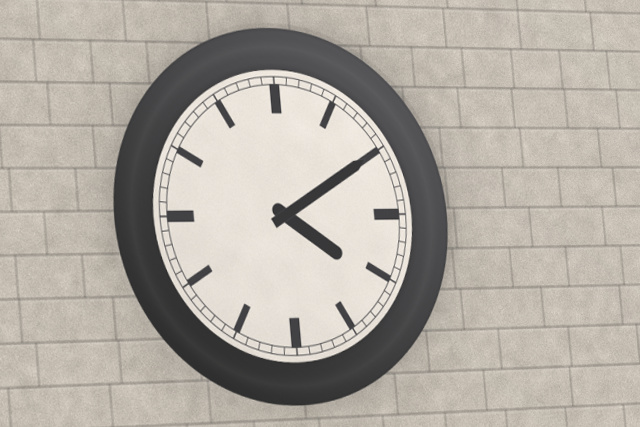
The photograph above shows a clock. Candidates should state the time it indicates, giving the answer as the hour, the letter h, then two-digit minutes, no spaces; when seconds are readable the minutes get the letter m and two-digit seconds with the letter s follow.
4h10
